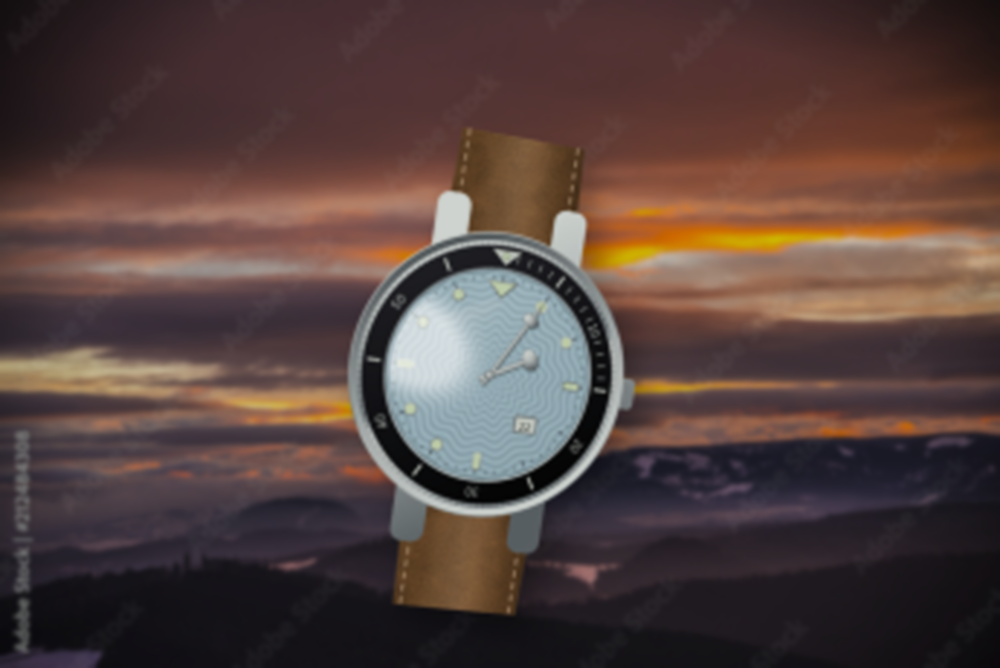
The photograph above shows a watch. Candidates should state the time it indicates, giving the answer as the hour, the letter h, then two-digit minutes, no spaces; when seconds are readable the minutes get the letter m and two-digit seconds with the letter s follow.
2h05
